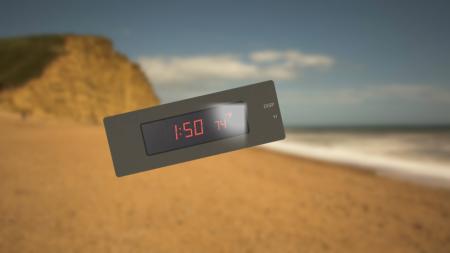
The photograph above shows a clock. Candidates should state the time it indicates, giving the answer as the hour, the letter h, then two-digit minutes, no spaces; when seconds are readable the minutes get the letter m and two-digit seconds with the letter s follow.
1h50
